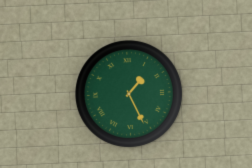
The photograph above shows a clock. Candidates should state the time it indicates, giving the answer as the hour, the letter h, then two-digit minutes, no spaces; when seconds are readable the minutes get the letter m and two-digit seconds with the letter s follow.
1h26
